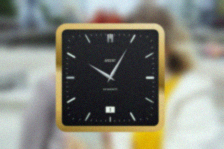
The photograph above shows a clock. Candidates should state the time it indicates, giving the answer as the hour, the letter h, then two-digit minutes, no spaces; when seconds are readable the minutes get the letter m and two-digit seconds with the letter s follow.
10h05
